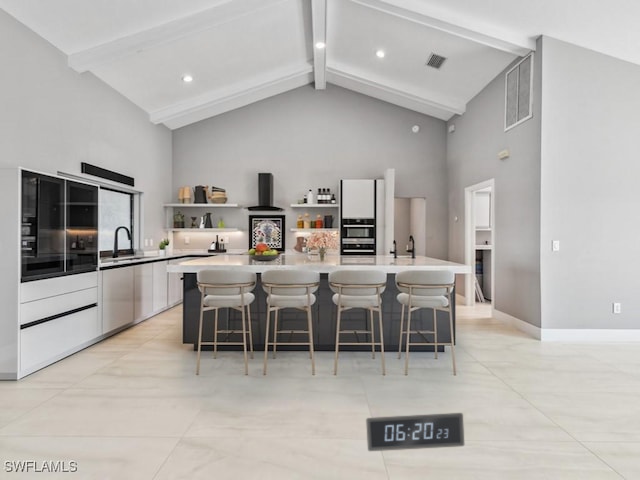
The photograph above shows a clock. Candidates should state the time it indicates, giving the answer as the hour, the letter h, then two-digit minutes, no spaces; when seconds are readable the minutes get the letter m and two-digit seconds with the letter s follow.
6h20
